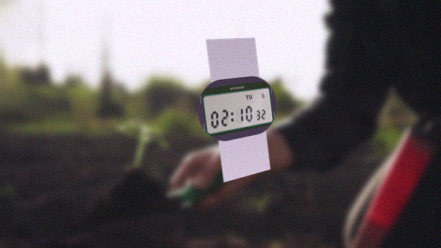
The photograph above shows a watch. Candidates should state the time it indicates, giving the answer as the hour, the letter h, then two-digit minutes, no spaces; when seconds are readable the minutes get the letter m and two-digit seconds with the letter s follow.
2h10m32s
